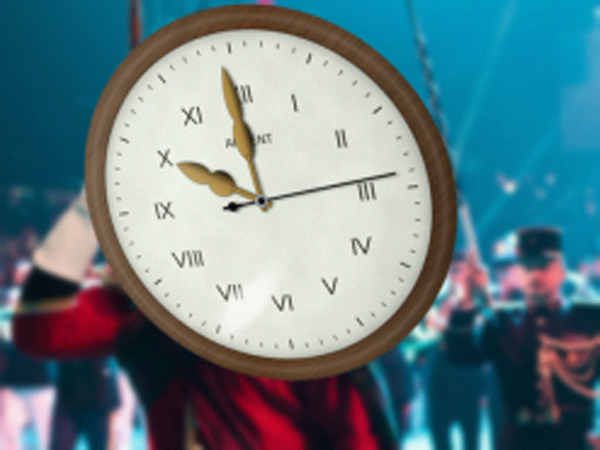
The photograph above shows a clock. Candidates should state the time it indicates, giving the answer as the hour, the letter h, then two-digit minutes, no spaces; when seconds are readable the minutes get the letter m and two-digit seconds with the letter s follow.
9h59m14s
